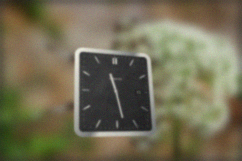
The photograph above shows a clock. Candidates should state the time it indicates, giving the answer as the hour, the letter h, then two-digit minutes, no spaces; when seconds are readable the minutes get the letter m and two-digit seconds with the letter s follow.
11h28
